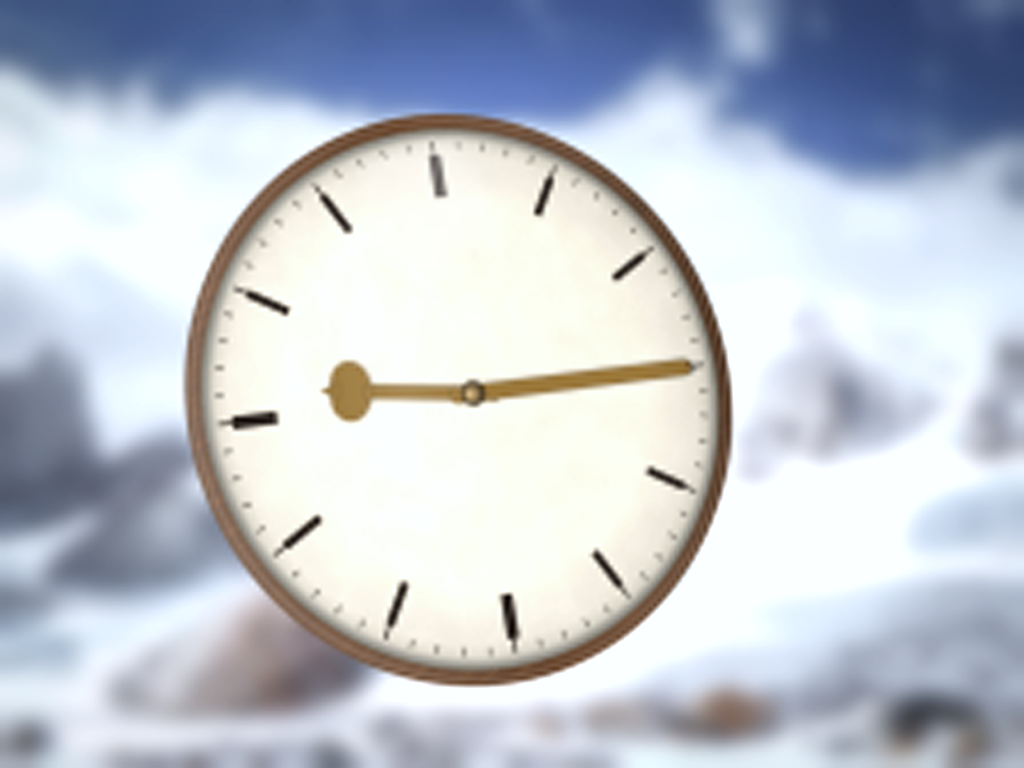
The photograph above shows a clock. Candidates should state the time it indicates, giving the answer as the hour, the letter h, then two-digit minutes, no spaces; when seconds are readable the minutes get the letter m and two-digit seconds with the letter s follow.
9h15
